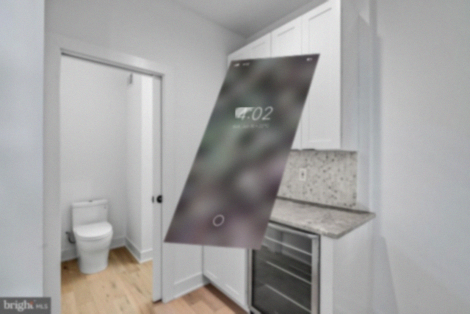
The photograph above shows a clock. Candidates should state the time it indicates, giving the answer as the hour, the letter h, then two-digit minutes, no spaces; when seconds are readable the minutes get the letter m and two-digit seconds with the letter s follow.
4h02
